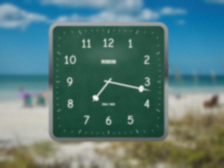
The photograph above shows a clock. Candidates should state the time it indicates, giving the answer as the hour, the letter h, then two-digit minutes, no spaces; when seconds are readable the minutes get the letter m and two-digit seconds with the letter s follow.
7h17
